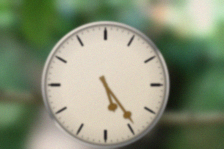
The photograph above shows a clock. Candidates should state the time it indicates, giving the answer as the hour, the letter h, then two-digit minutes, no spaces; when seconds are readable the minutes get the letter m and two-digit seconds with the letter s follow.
5h24
